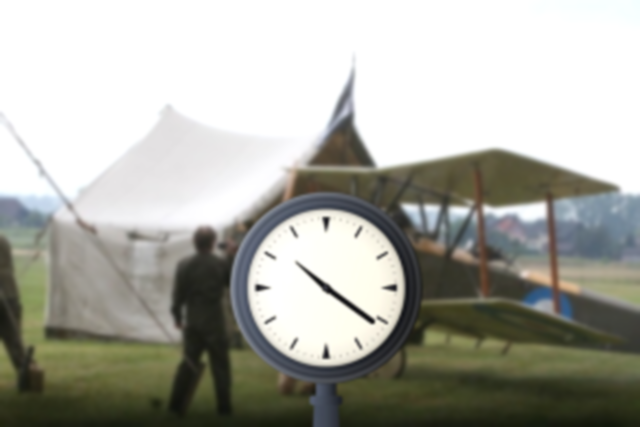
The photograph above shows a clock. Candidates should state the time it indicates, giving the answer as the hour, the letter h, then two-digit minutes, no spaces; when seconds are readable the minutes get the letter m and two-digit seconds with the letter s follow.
10h21
